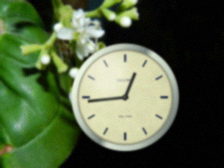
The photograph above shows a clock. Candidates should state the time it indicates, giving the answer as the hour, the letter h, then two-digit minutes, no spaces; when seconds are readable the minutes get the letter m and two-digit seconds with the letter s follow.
12h44
